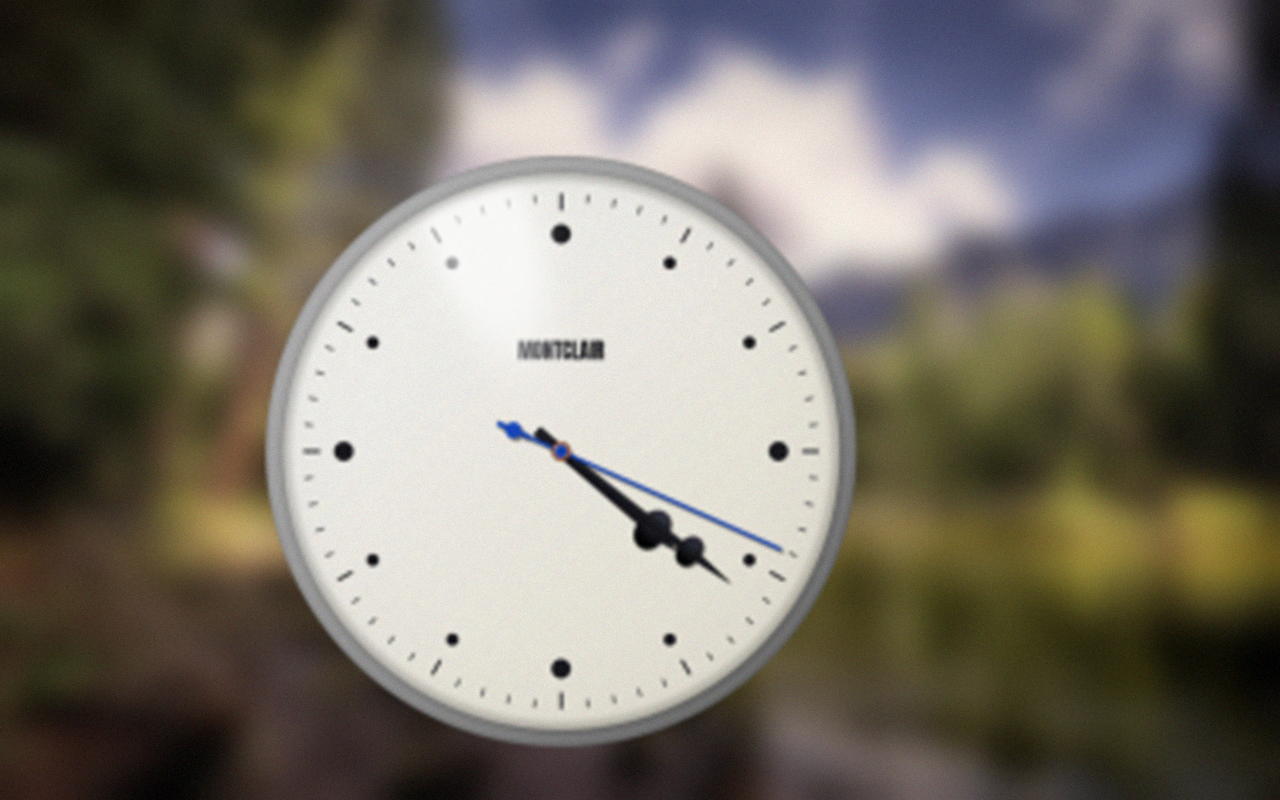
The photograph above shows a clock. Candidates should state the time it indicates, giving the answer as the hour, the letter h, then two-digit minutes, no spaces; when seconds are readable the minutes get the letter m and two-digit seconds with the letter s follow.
4h21m19s
